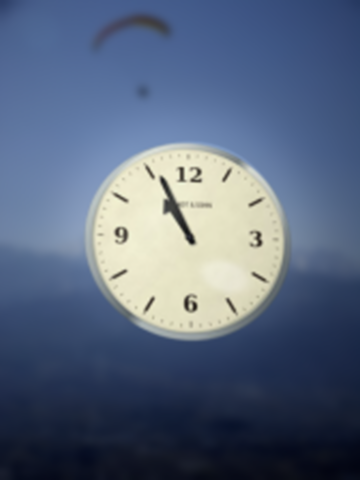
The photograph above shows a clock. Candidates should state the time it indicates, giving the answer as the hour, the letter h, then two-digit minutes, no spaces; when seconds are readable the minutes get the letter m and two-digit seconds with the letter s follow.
10h56
